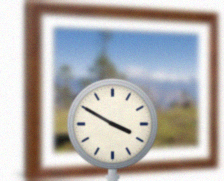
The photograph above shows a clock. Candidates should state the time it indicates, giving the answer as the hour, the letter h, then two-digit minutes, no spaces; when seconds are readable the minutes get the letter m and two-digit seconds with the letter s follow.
3h50
